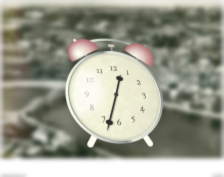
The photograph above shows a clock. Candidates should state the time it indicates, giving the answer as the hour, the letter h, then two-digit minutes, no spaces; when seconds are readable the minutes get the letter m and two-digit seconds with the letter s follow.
12h33
